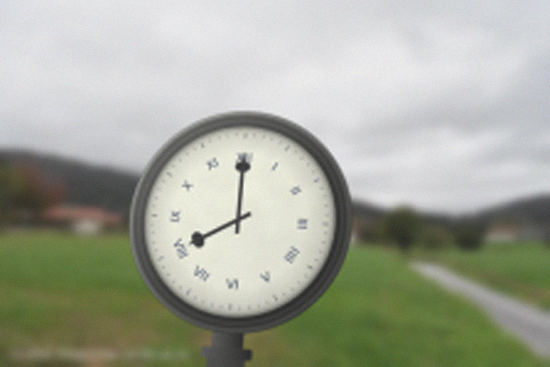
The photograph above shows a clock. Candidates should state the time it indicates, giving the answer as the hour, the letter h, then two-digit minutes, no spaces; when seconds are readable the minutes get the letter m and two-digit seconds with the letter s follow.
8h00
